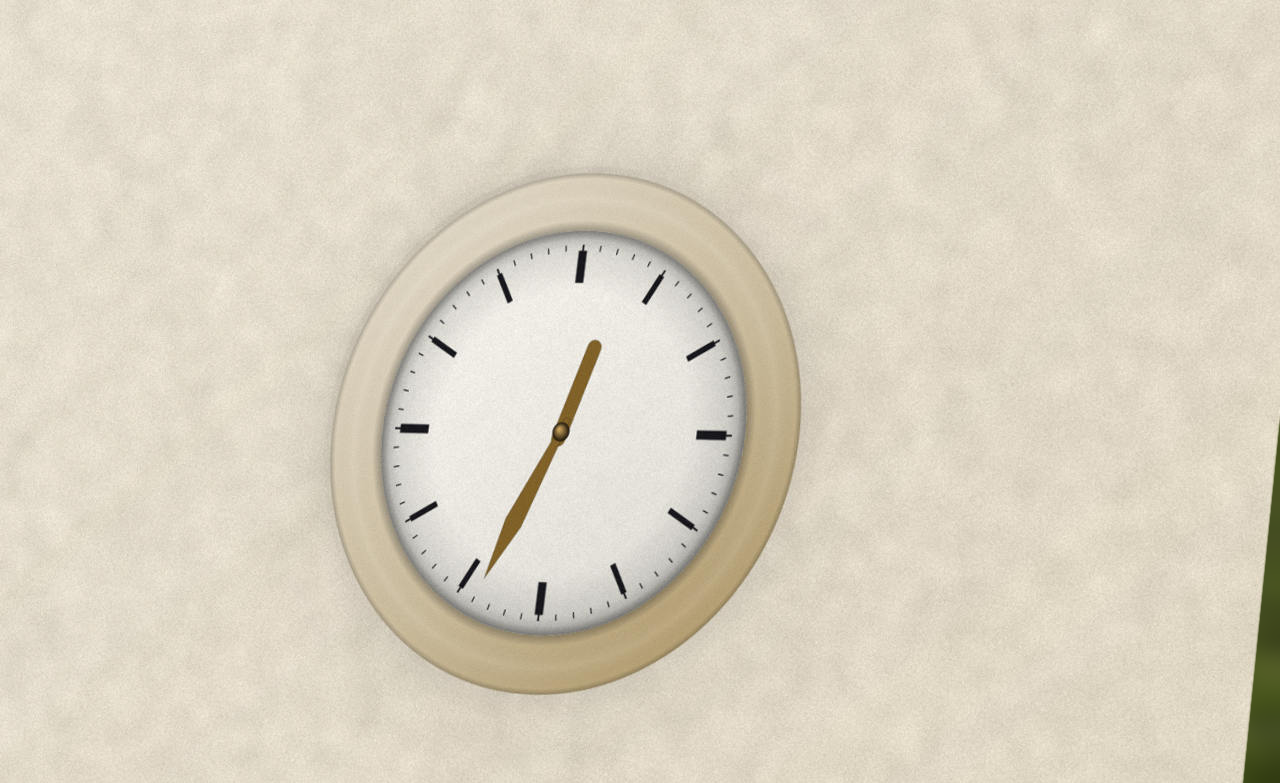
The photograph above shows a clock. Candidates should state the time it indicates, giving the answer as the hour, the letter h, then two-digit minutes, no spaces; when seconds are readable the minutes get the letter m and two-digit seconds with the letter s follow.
12h34
